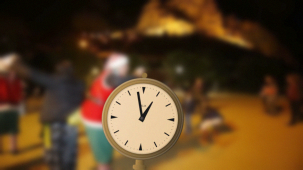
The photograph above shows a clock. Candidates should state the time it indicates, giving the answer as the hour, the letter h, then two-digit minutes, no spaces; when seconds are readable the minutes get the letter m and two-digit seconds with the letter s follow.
12h58
